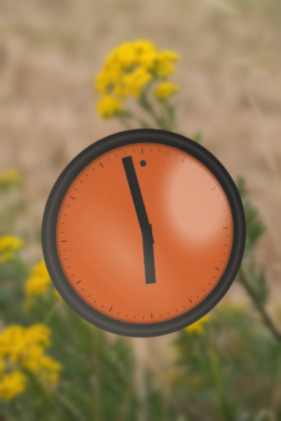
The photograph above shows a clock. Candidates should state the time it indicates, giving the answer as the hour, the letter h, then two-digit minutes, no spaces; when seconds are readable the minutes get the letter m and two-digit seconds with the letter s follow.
5h58
